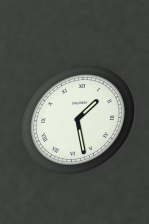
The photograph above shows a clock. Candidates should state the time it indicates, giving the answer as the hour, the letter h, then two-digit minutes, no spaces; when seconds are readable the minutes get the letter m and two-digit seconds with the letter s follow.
1h27
